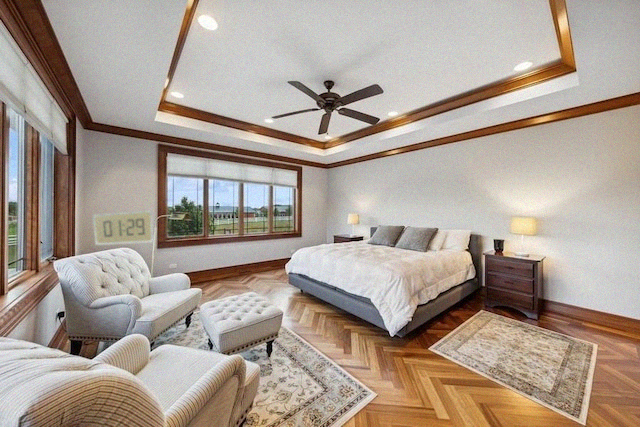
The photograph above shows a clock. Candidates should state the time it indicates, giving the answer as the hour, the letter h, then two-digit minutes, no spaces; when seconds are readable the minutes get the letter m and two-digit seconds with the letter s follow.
1h29
